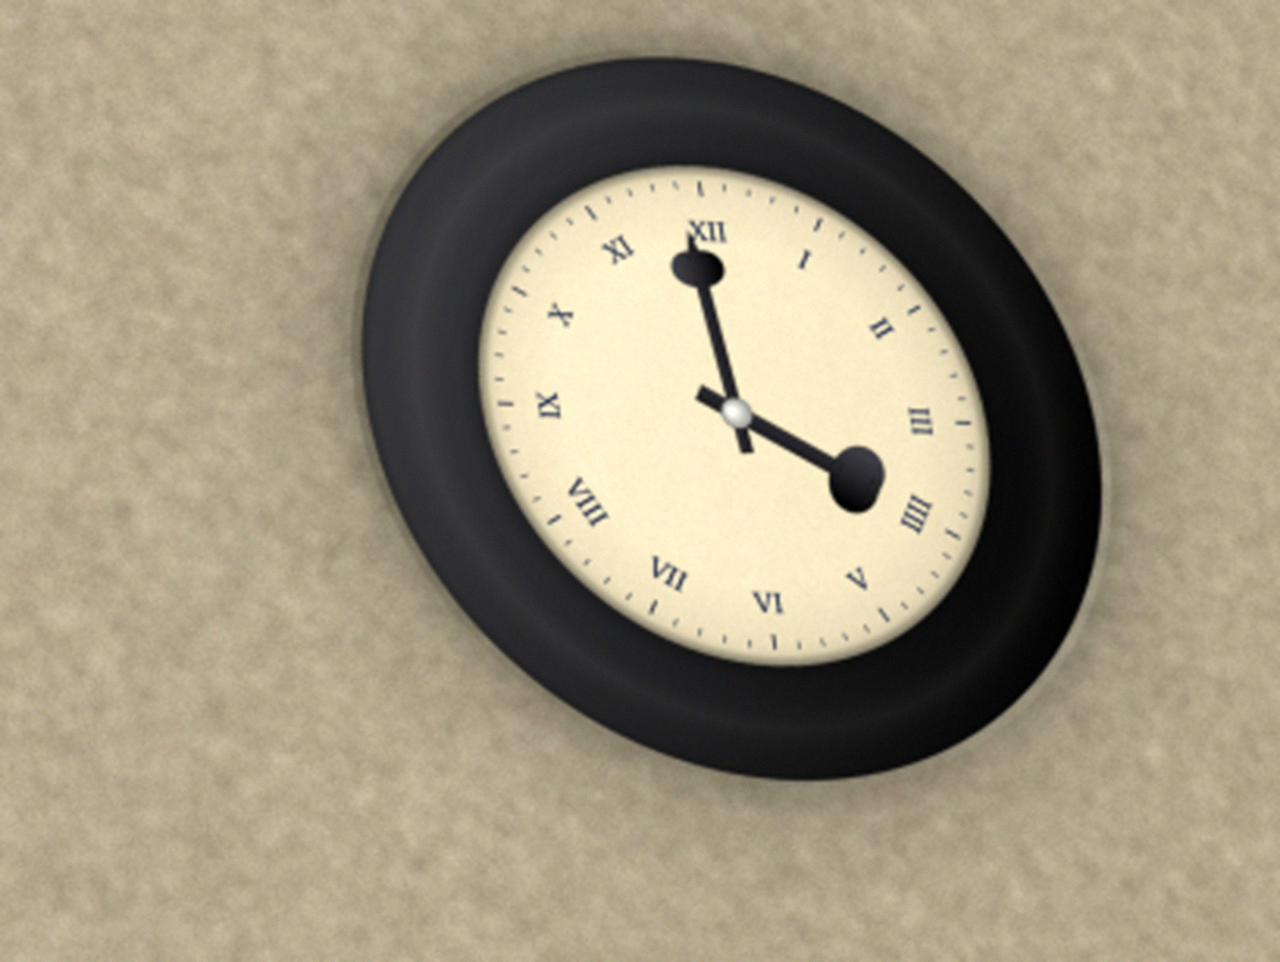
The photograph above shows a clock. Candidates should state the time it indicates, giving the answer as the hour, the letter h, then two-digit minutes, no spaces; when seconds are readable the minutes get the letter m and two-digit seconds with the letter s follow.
3h59
